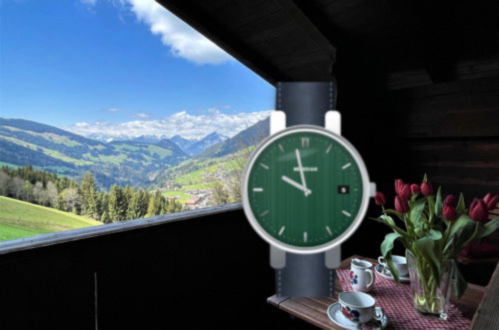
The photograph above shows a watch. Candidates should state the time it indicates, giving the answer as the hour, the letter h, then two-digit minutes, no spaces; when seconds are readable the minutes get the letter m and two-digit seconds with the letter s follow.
9h58
